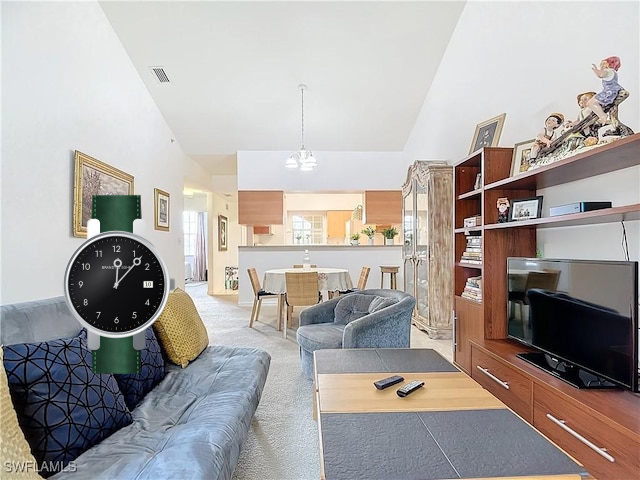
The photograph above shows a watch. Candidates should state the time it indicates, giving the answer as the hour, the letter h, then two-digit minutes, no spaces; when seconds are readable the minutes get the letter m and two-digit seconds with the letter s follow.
12h07
